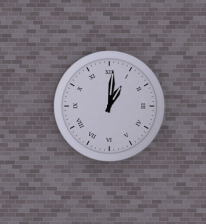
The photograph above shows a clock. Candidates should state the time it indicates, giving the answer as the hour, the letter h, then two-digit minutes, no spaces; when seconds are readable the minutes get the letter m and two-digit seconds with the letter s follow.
1h01
